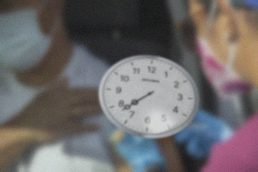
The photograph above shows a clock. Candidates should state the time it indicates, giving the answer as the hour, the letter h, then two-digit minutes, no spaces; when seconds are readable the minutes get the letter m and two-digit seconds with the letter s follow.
7h38
